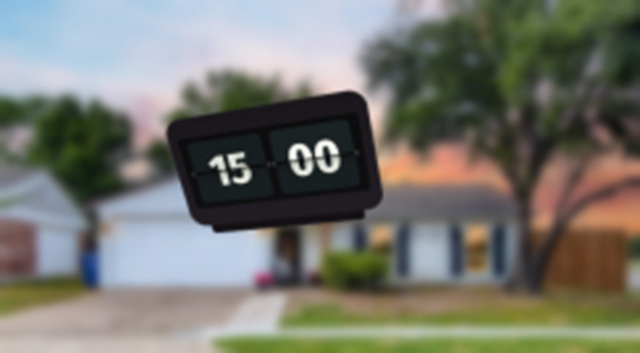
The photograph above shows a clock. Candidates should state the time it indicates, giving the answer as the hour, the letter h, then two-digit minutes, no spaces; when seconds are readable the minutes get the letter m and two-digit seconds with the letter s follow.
15h00
